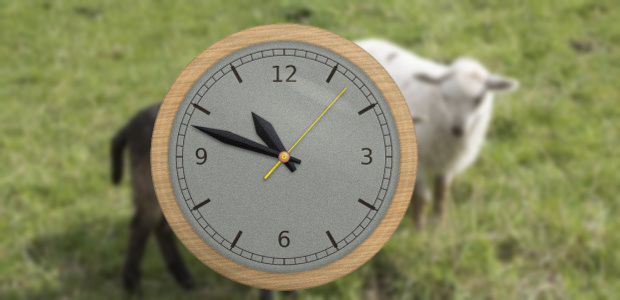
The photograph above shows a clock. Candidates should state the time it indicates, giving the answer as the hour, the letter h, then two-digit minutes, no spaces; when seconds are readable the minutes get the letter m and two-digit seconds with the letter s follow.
10h48m07s
